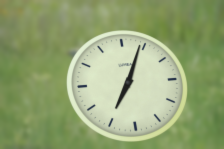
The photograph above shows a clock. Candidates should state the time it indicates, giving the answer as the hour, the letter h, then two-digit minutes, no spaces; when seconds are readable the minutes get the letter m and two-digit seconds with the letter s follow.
7h04
